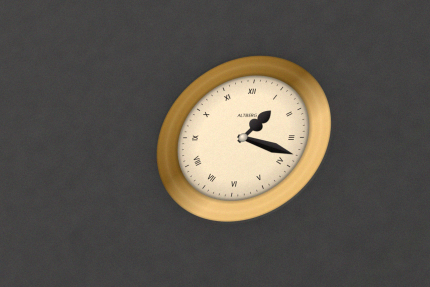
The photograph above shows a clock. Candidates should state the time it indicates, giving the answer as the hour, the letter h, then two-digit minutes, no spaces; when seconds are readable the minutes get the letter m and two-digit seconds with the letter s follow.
1h18
